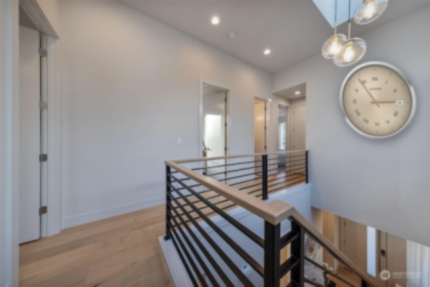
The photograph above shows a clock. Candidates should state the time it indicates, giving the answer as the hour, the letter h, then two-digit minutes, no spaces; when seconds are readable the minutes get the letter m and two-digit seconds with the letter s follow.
2h54
